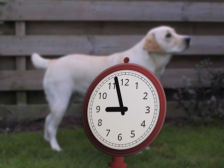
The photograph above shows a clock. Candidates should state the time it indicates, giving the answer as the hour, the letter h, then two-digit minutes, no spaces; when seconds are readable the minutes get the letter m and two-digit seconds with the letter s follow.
8h57
